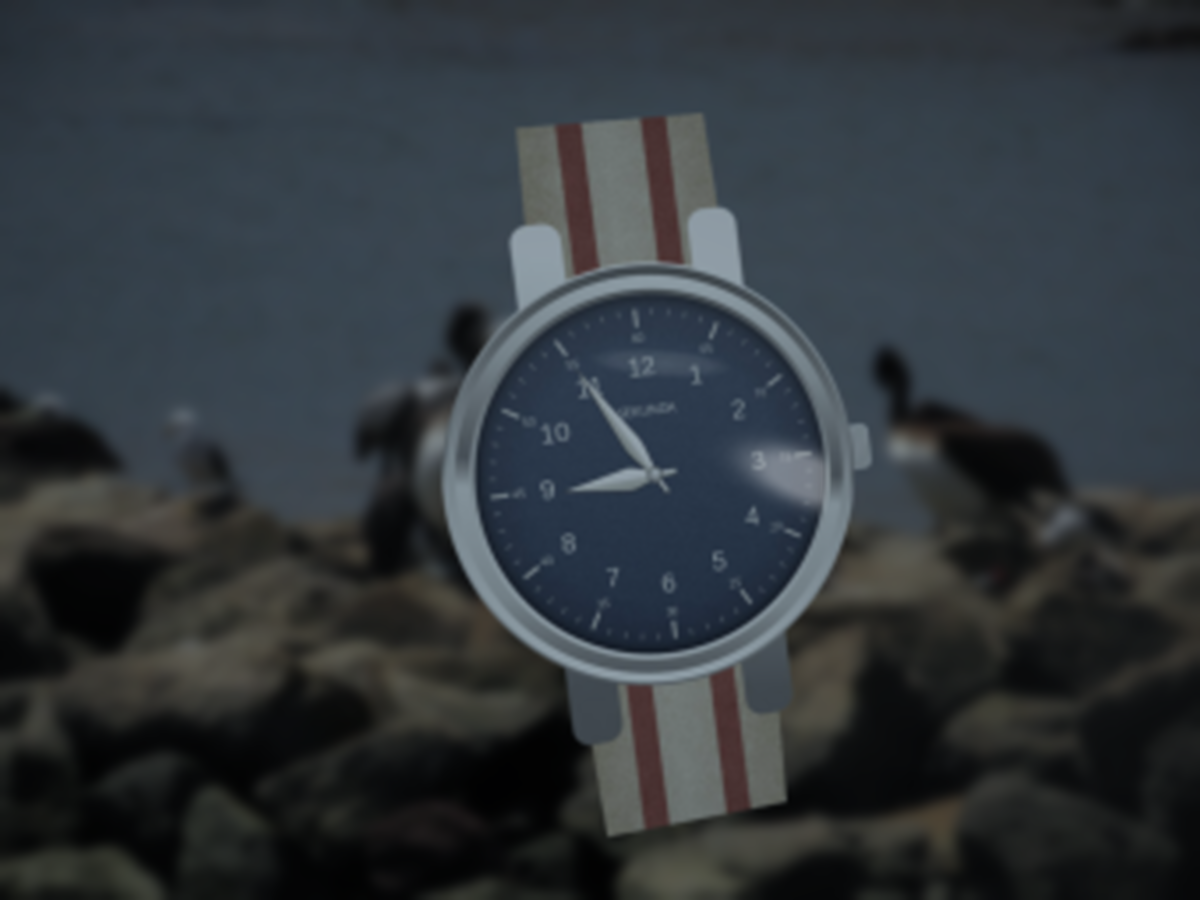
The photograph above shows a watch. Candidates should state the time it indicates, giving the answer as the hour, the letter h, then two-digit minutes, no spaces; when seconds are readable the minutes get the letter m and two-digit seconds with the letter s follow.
8h55
